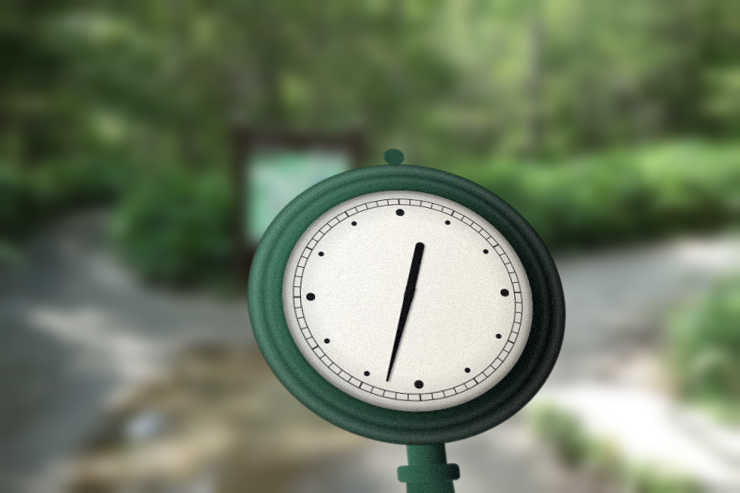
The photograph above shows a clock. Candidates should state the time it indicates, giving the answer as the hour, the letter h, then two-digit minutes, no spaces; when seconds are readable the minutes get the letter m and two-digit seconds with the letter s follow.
12h33
